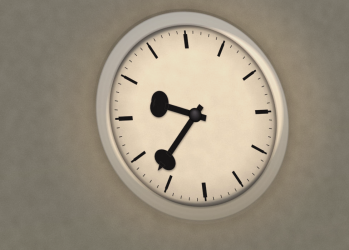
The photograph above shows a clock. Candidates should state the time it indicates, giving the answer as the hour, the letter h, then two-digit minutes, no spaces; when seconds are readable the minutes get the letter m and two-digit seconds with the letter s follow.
9h37
